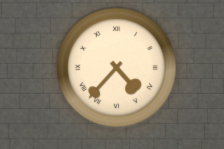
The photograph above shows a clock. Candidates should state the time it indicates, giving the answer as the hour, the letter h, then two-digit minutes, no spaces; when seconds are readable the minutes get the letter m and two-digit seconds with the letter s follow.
4h37
